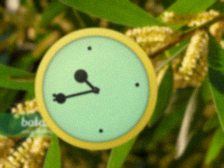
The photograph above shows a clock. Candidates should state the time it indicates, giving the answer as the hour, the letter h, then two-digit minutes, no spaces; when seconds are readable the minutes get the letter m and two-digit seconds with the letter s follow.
10h44
